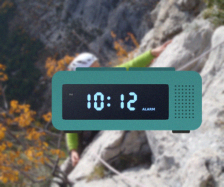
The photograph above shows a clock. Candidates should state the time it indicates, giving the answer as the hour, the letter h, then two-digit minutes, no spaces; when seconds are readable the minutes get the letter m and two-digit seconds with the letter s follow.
10h12
